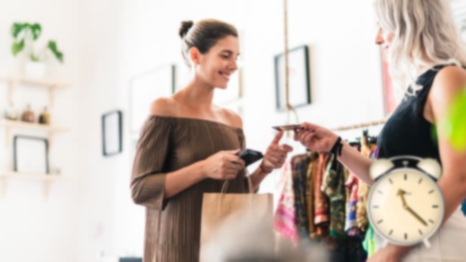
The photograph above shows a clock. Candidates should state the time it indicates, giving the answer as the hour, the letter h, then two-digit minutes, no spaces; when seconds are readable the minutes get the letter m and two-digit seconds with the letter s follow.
11h22
